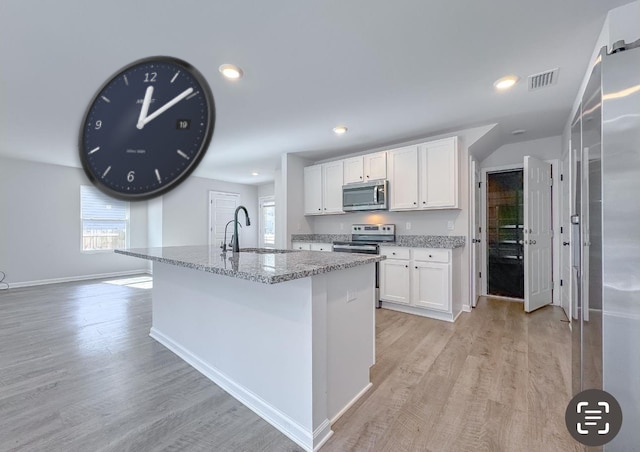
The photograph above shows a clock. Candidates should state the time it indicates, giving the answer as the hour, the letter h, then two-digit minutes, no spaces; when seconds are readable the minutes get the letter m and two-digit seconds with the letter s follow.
12h09
